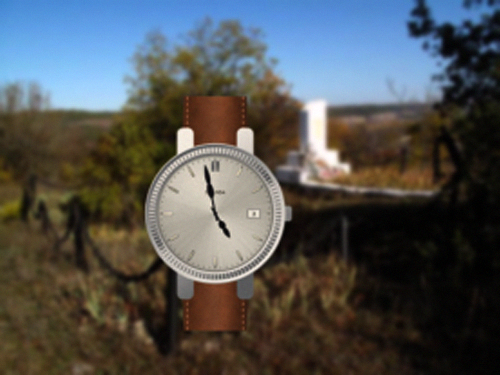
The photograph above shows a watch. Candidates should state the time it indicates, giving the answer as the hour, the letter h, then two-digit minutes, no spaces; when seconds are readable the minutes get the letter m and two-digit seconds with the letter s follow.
4h58
